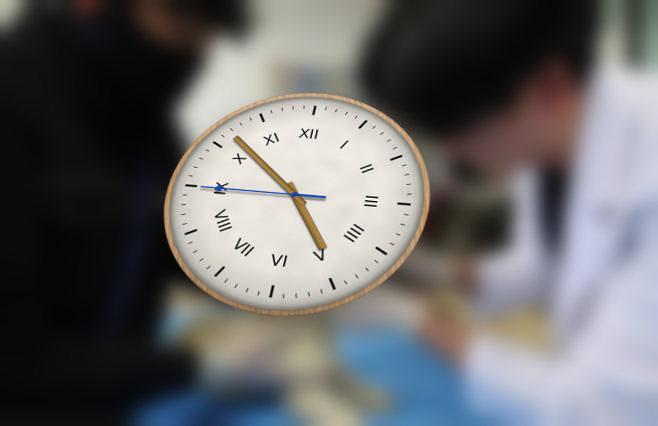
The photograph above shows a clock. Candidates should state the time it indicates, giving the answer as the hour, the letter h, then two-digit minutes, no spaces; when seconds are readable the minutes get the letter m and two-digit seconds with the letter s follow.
4h51m45s
